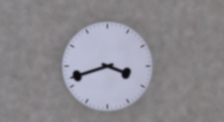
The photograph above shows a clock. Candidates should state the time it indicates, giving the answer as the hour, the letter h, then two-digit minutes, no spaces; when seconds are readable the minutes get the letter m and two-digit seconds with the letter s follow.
3h42
